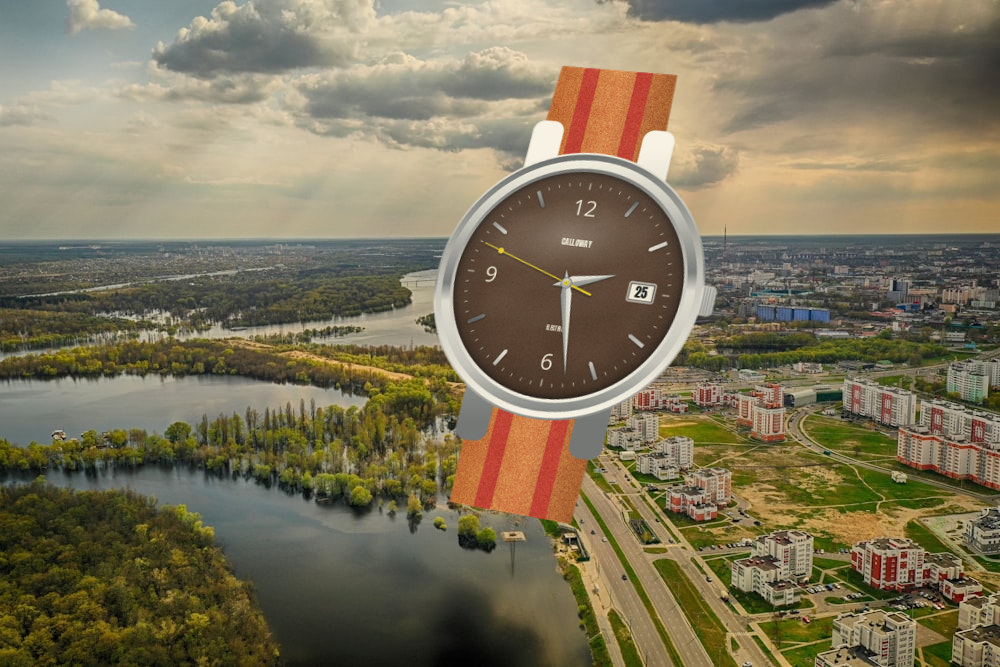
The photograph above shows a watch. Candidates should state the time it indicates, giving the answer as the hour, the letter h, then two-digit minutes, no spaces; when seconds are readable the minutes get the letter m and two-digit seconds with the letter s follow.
2h27m48s
